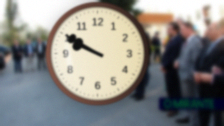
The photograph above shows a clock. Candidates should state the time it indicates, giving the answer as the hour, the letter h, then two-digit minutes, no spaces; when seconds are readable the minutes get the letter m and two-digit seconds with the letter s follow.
9h50
